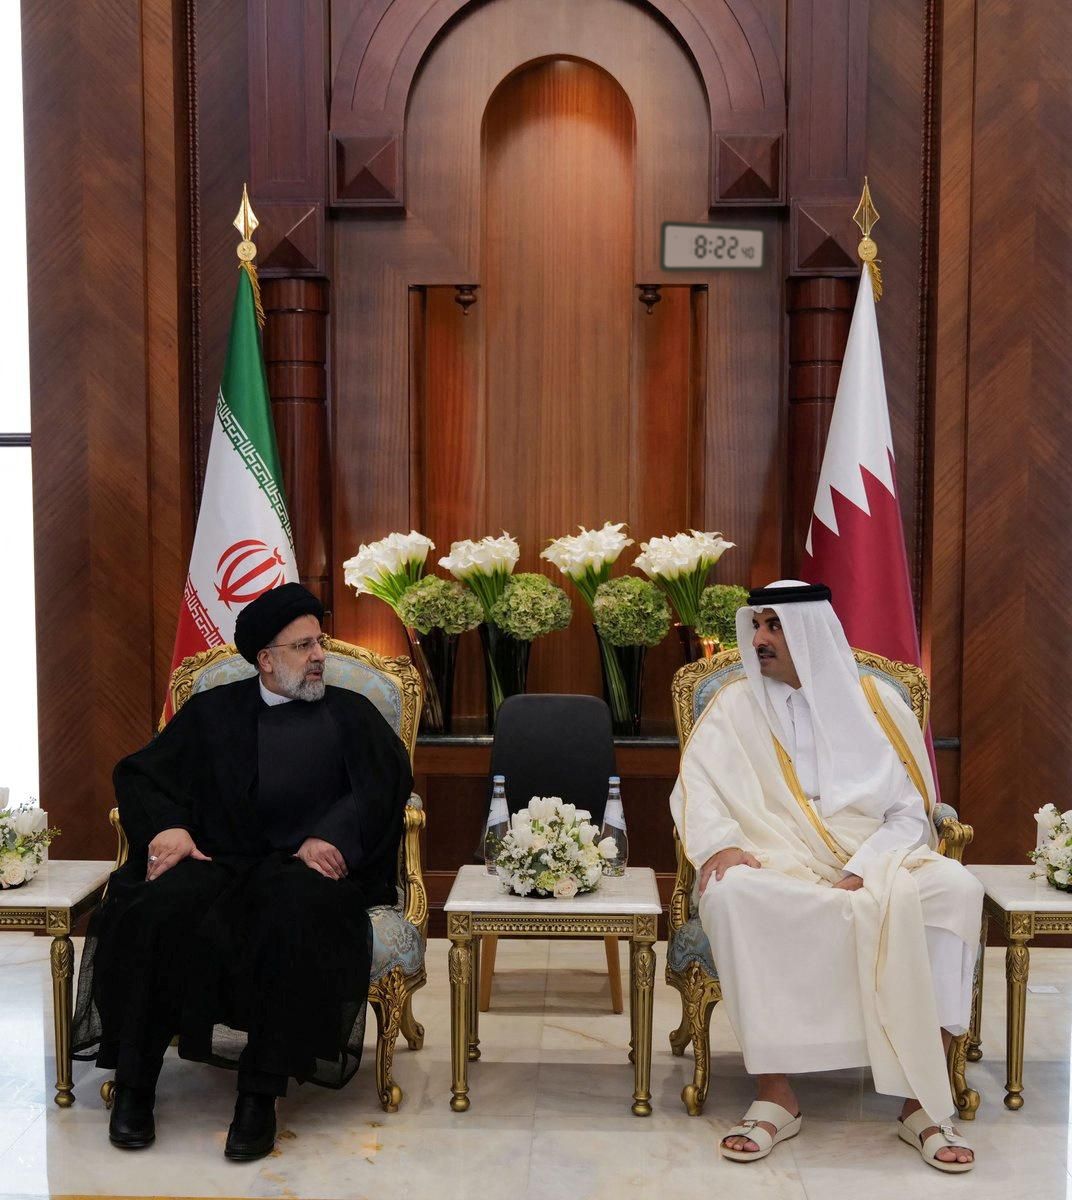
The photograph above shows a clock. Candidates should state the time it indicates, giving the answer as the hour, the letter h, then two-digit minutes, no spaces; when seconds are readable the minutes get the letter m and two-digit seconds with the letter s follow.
8h22m40s
